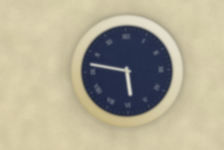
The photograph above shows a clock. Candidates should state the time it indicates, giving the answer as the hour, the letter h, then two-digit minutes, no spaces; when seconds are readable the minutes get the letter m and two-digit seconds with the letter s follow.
5h47
